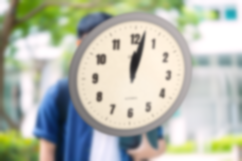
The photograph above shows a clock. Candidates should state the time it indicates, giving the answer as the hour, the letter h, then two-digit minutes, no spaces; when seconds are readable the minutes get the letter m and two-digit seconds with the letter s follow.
12h02
